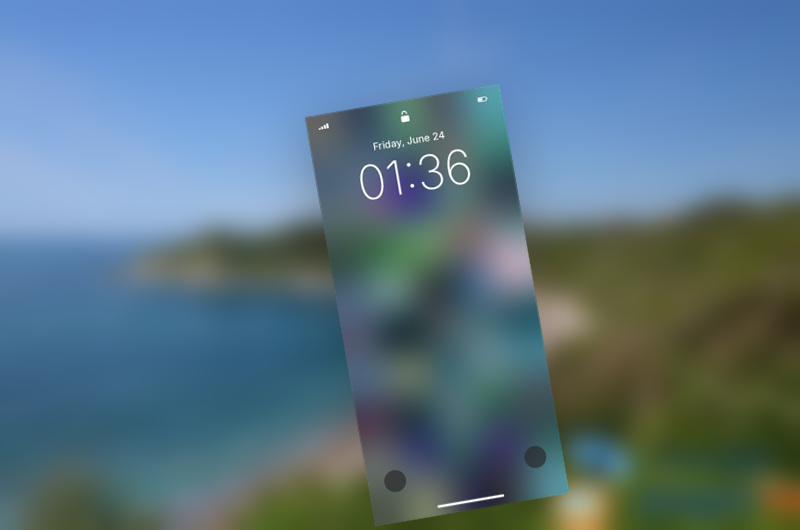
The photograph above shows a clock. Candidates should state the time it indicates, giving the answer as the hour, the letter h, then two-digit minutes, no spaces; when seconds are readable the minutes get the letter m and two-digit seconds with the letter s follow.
1h36
